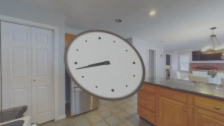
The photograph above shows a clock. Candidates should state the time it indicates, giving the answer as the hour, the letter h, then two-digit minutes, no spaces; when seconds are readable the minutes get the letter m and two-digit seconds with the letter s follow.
8h43
